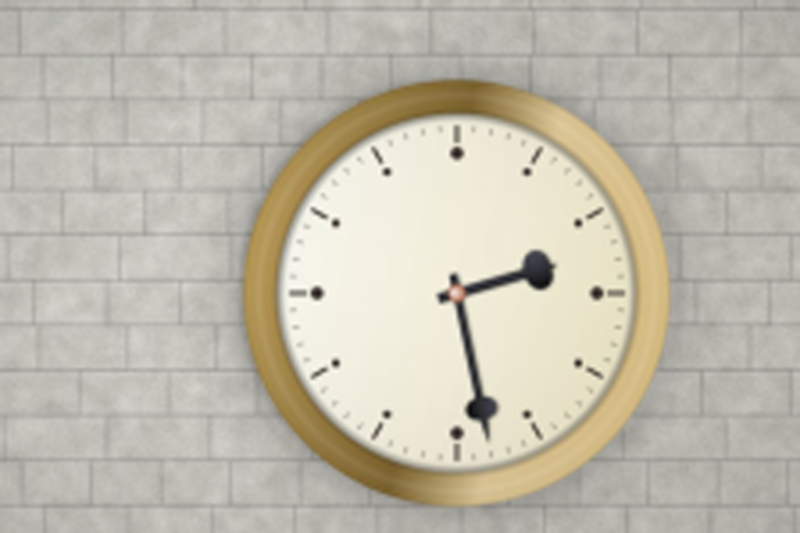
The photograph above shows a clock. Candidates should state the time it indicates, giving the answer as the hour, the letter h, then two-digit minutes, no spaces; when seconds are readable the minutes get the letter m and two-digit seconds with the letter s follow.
2h28
